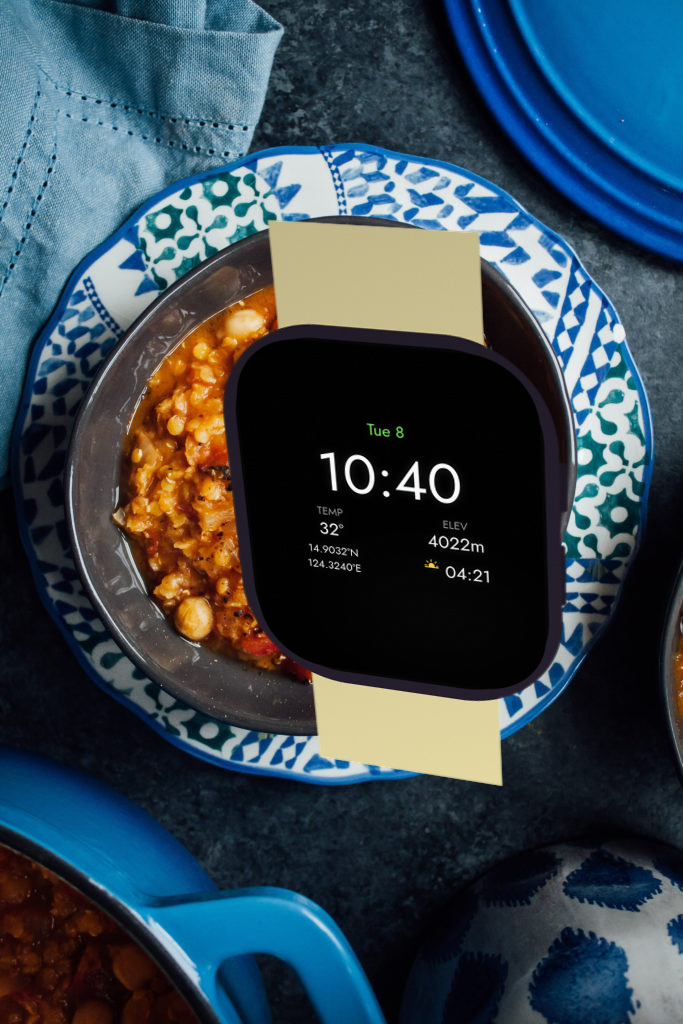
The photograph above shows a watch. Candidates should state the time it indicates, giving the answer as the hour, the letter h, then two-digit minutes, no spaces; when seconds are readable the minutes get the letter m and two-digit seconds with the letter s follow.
10h40
